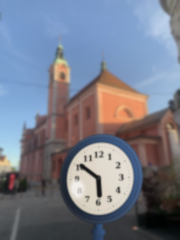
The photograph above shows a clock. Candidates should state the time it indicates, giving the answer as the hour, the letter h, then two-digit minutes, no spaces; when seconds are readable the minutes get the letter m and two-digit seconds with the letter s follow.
5h51
